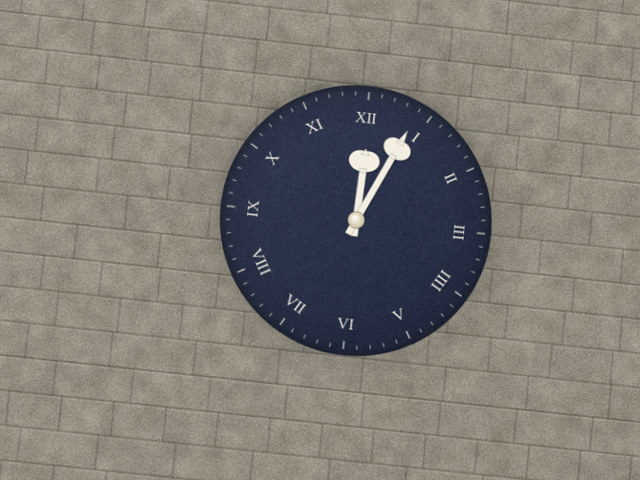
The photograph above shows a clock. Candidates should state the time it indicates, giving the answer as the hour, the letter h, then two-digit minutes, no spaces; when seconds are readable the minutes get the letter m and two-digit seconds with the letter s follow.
12h04
